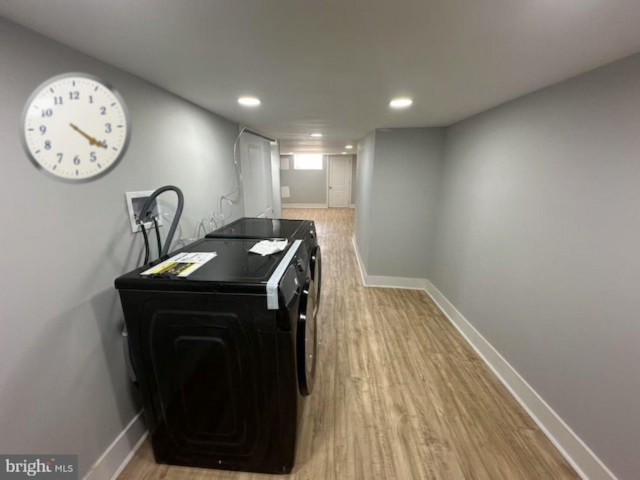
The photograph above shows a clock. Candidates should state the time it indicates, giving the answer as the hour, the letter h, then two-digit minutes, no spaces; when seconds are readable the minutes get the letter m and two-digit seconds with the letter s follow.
4h21
